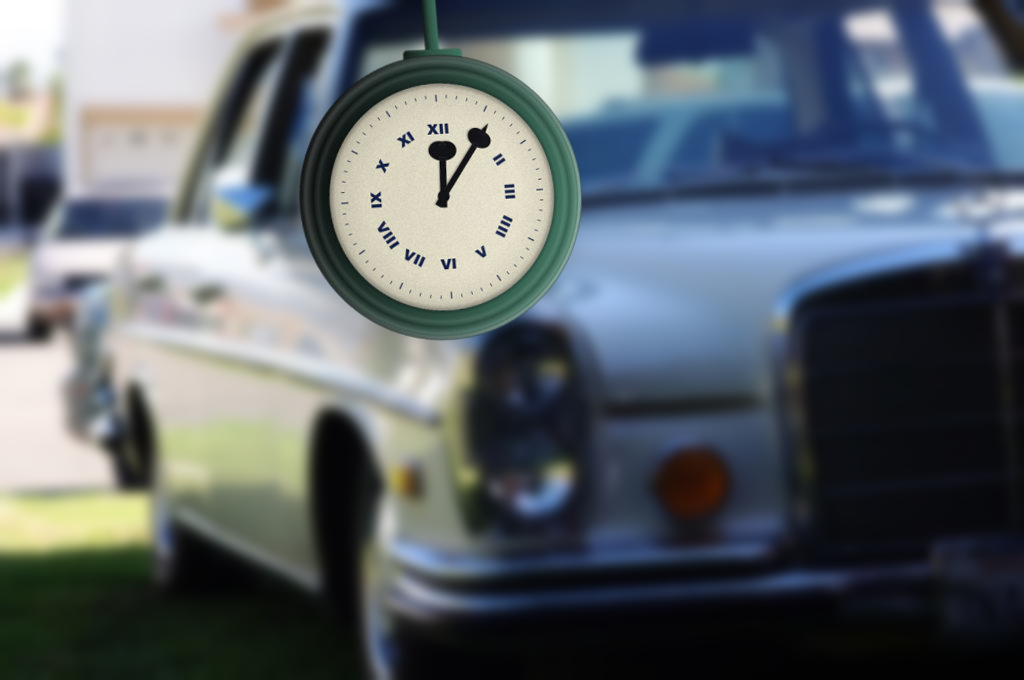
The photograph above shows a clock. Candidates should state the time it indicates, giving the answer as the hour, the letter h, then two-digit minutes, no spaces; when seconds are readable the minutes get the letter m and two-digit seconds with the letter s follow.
12h06
